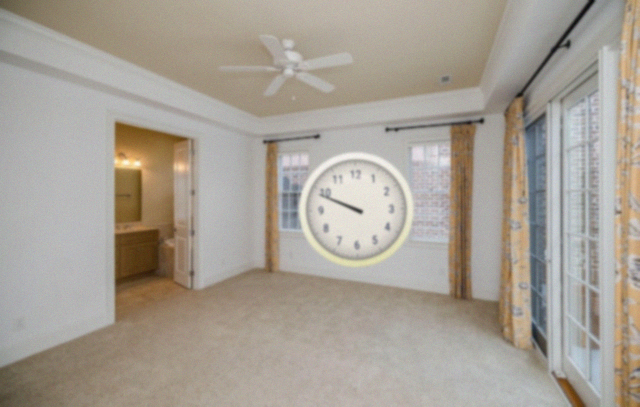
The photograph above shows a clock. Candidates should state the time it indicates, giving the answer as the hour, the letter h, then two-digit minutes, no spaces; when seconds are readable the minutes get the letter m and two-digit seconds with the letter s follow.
9h49
